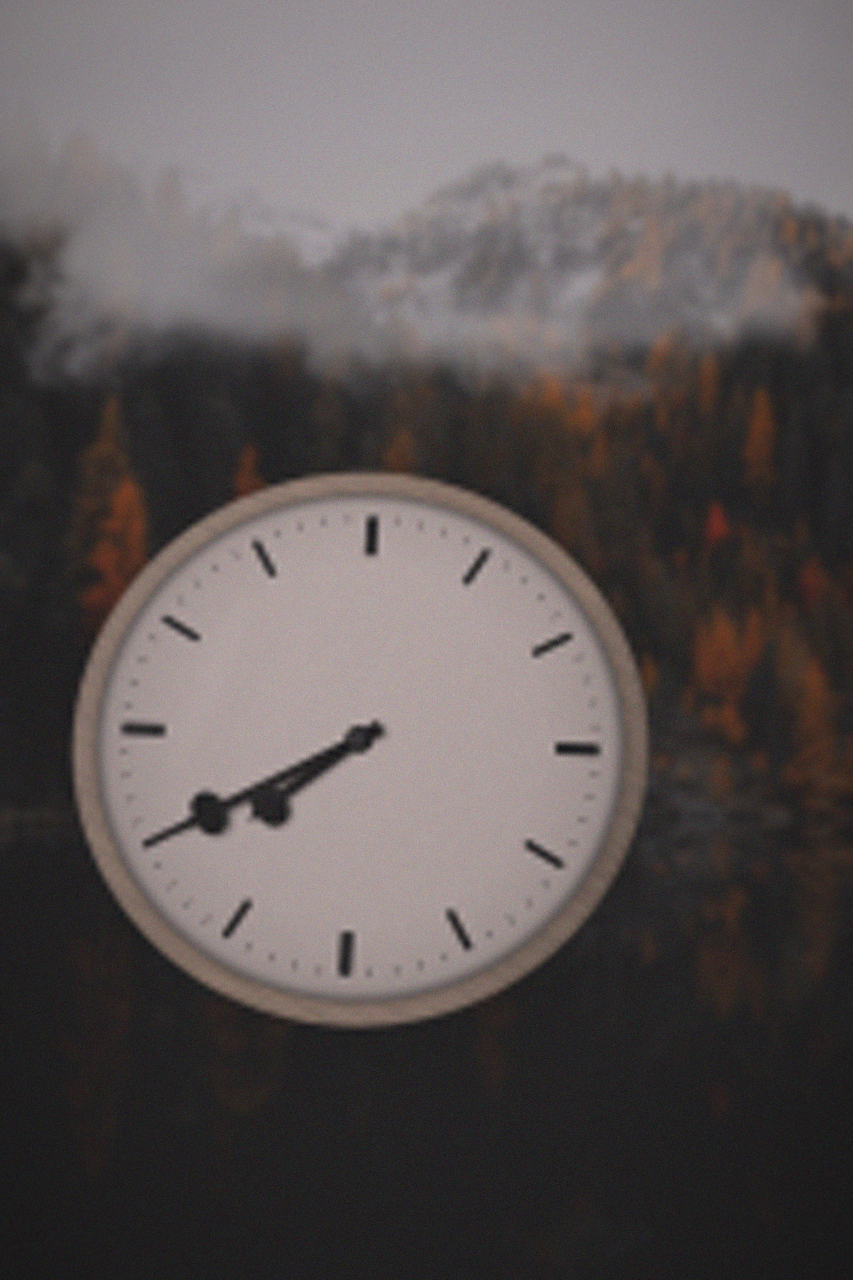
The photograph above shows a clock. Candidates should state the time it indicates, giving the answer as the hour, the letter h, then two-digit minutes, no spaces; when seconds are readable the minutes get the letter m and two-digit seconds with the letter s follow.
7h40
